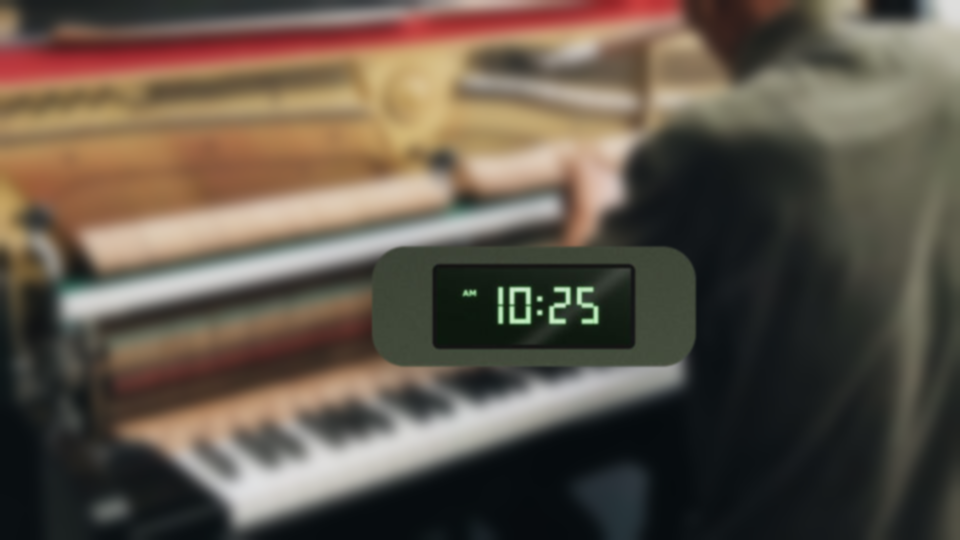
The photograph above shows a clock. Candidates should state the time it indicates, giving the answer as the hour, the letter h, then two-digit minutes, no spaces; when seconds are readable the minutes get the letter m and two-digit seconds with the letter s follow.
10h25
